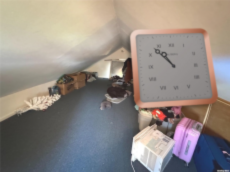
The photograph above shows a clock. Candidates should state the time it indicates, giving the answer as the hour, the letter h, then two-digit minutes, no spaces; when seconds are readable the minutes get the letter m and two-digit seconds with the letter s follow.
10h53
